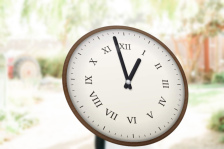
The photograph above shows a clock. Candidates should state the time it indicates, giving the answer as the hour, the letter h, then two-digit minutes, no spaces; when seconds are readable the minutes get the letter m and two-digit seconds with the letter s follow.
12h58
